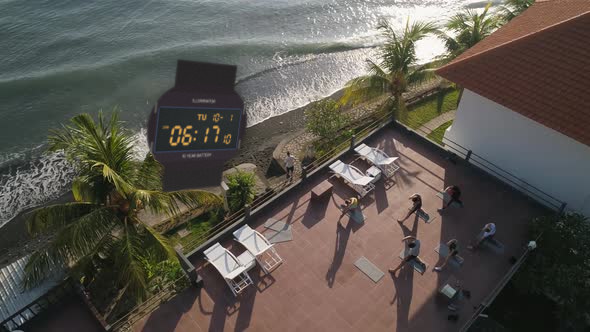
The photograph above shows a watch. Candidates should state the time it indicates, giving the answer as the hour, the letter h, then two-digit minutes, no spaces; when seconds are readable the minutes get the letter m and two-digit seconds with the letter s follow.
6h17m10s
